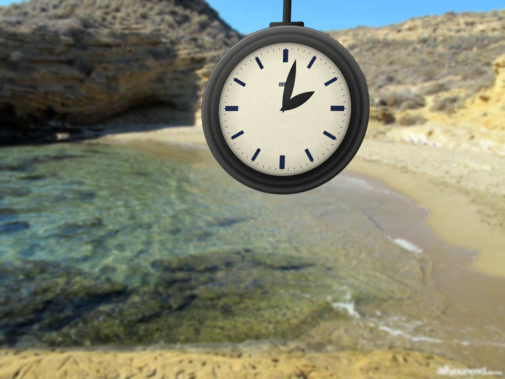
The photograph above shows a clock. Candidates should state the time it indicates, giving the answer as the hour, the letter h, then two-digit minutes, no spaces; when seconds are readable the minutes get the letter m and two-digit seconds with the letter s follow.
2h02
